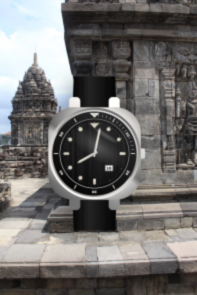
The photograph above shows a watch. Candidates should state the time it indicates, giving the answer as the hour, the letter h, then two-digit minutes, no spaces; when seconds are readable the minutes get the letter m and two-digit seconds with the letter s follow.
8h02
